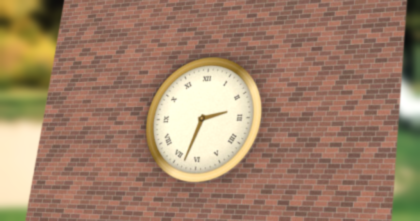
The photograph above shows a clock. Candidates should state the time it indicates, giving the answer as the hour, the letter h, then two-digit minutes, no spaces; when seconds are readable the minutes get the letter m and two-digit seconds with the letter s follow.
2h33
